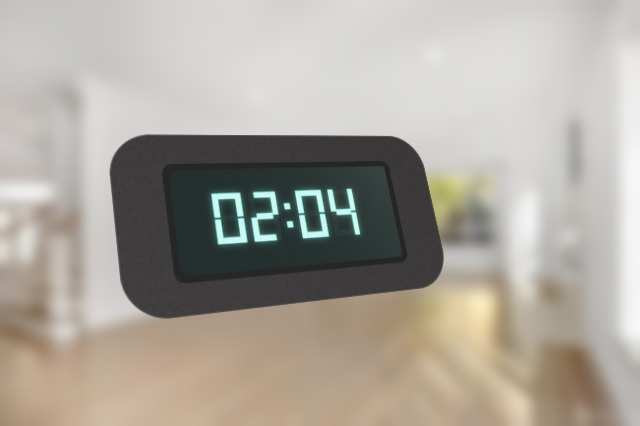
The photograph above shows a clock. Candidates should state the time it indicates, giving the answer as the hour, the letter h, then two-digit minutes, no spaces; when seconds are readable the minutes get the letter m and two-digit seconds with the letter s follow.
2h04
